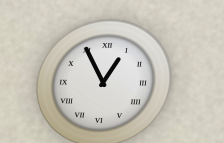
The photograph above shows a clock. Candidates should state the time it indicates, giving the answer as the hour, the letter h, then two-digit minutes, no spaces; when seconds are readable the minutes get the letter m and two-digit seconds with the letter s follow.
12h55
